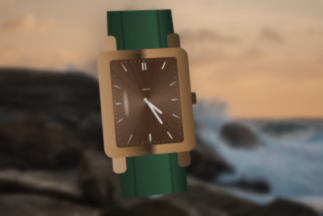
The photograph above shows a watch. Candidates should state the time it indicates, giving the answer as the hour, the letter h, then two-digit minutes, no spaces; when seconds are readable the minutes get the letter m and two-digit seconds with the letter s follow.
4h25
